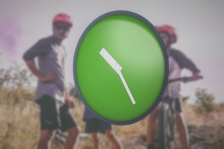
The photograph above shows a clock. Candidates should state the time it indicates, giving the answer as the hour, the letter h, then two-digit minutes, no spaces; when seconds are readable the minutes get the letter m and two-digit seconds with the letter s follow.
10h25
